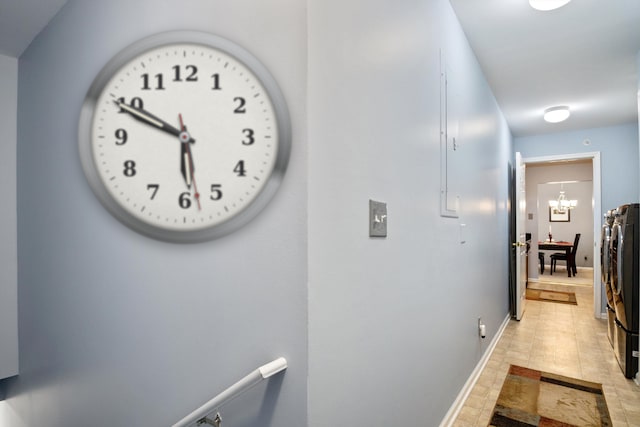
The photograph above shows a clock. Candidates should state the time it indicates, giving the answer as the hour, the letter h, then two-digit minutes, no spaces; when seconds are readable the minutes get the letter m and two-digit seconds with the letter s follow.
5h49m28s
